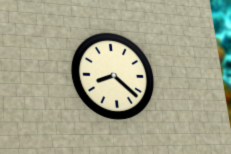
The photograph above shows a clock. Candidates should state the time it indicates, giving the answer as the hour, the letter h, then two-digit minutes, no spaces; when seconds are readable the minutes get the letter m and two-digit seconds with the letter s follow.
8h22
